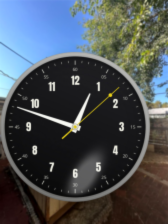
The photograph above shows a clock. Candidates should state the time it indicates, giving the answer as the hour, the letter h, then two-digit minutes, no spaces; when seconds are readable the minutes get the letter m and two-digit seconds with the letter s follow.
12h48m08s
